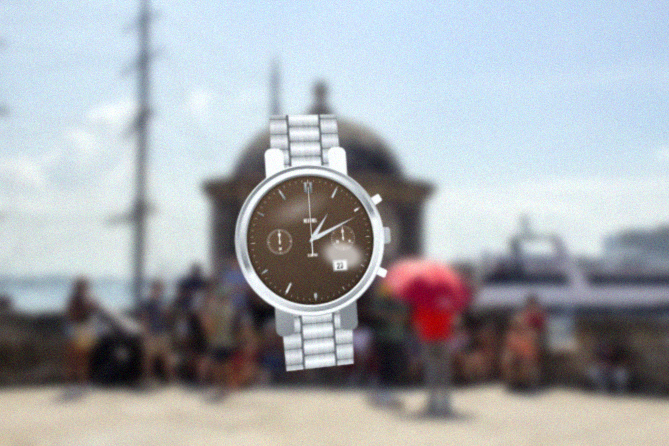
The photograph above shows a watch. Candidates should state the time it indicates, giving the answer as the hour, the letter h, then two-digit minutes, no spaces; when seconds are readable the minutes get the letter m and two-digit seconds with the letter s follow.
1h11
